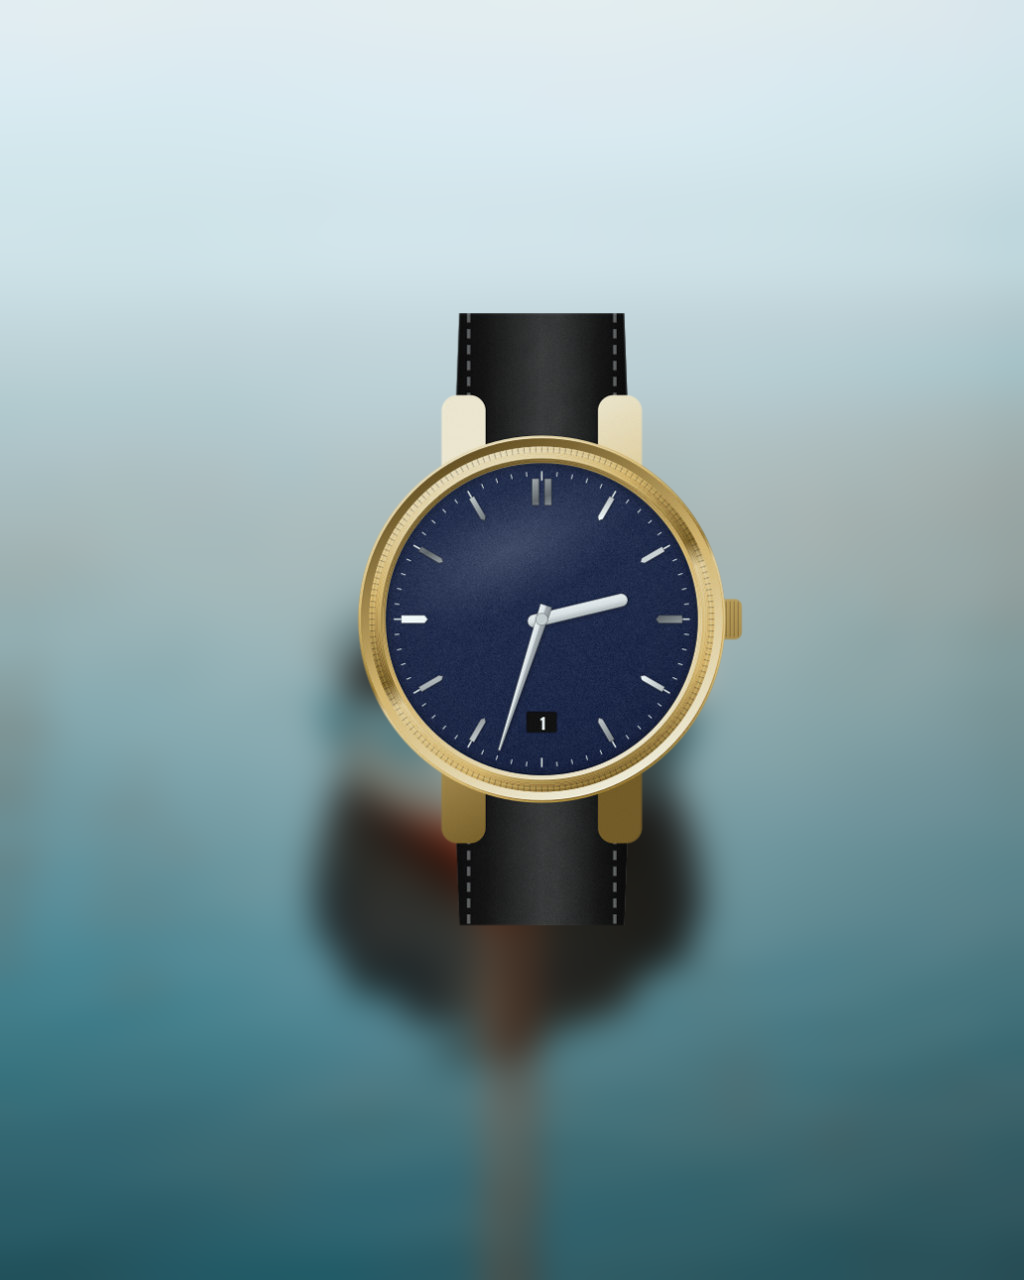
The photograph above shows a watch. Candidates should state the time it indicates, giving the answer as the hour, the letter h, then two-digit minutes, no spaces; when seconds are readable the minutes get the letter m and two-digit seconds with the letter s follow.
2h33
